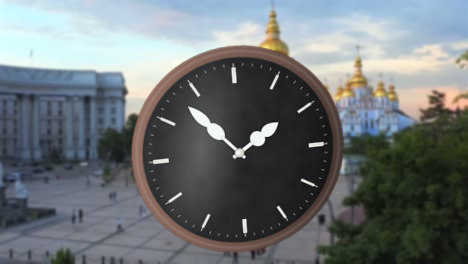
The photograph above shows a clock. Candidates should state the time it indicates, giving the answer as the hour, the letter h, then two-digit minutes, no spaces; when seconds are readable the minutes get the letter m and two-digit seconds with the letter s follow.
1h53
